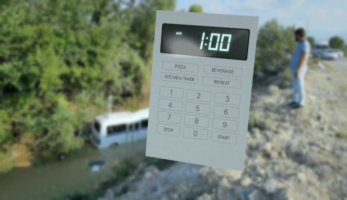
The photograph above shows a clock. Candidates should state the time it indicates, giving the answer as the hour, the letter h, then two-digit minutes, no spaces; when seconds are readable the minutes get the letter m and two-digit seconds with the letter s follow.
1h00
